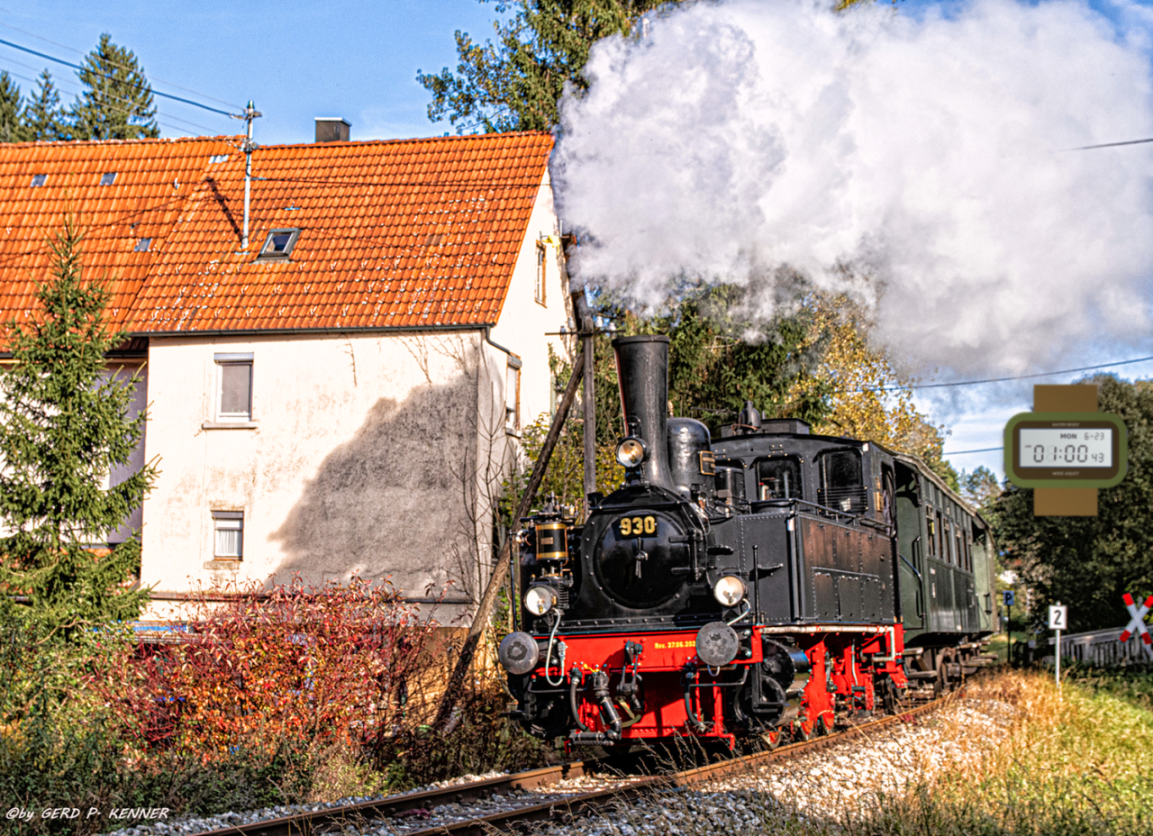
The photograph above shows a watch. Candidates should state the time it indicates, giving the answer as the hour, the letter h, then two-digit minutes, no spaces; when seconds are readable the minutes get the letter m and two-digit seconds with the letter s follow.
1h00
